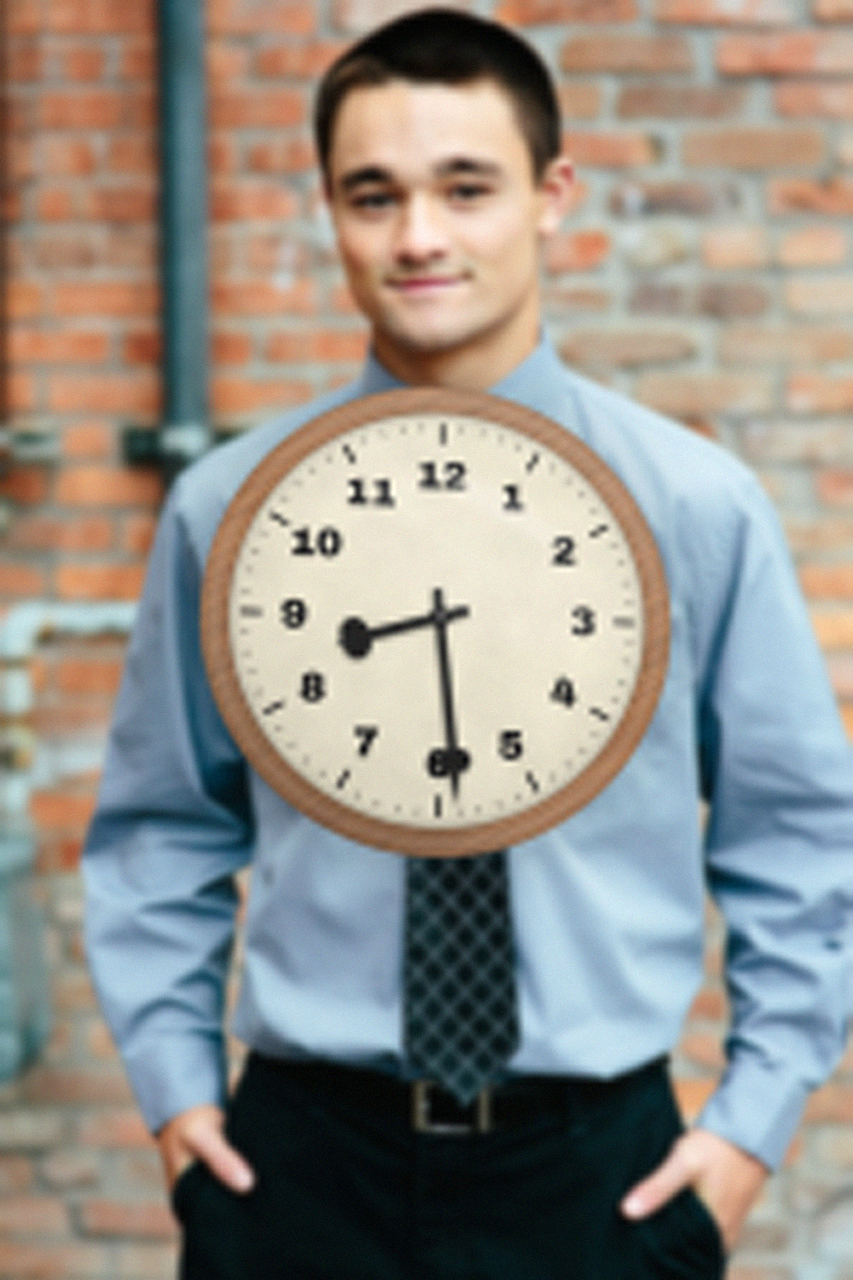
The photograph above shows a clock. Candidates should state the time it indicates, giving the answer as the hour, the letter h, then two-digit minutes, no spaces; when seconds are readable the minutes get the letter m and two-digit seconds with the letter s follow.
8h29
